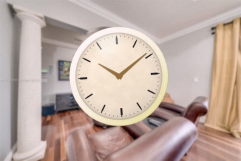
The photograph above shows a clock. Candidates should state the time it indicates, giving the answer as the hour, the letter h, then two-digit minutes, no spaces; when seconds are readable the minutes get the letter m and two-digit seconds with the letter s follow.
10h09
